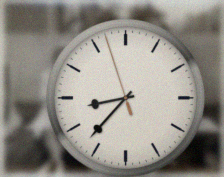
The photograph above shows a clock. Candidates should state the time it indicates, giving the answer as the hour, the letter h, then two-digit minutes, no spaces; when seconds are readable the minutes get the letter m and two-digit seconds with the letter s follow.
8h36m57s
